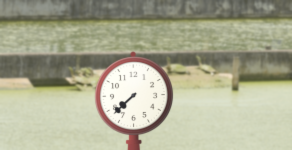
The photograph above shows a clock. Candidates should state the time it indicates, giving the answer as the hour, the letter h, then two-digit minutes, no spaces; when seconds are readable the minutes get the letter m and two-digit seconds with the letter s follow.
7h38
